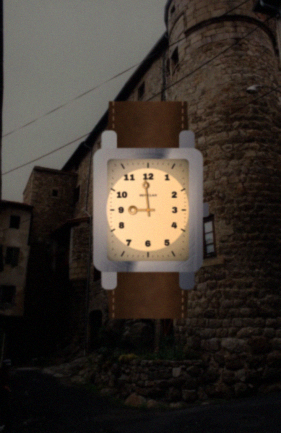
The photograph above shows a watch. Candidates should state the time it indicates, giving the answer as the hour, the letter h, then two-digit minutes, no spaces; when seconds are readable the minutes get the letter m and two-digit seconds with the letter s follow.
8h59
